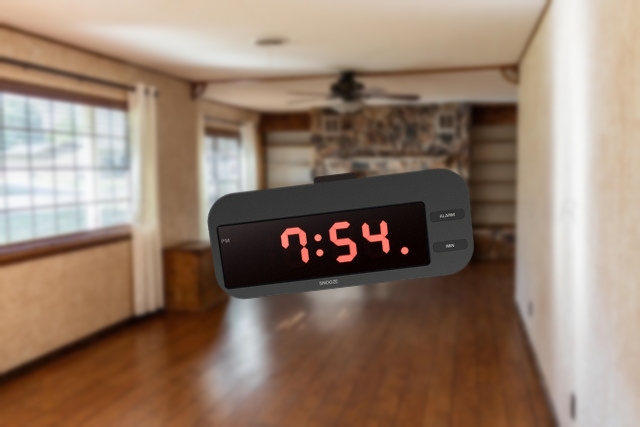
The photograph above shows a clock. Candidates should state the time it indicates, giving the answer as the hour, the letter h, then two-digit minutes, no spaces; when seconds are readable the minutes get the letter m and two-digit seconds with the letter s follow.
7h54
